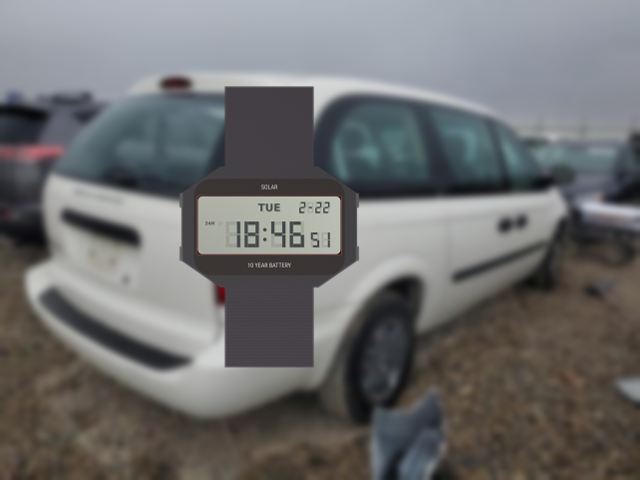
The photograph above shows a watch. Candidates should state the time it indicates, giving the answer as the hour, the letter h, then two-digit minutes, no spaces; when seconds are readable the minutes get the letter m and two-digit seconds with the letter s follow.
18h46m51s
